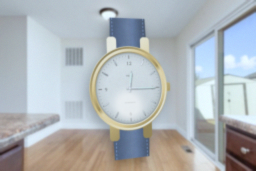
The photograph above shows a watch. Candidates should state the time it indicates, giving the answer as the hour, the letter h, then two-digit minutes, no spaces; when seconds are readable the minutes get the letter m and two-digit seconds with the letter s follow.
12h15
